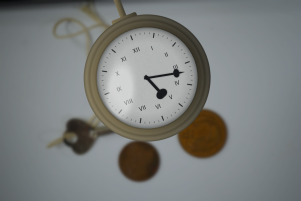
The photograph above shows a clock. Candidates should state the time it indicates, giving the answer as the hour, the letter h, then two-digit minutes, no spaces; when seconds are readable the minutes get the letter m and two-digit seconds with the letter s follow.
5h17
